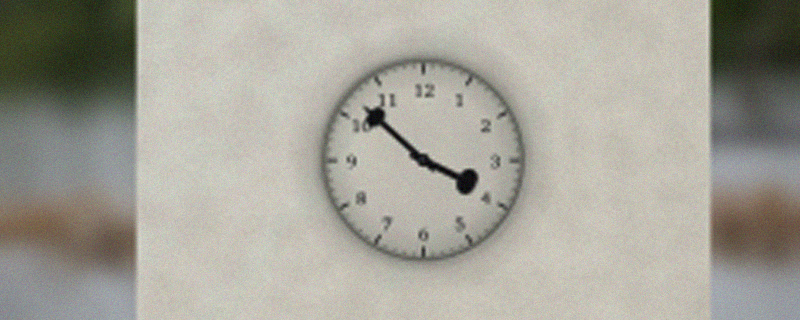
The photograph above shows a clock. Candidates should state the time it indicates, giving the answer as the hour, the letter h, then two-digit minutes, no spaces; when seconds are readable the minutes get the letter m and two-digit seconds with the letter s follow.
3h52
